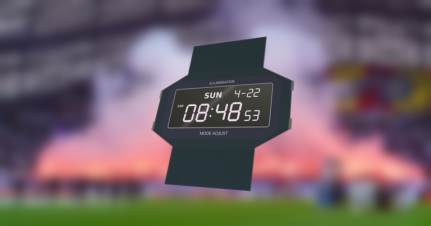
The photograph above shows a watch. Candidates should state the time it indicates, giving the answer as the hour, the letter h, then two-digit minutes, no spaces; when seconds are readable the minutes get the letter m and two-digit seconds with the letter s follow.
8h48m53s
